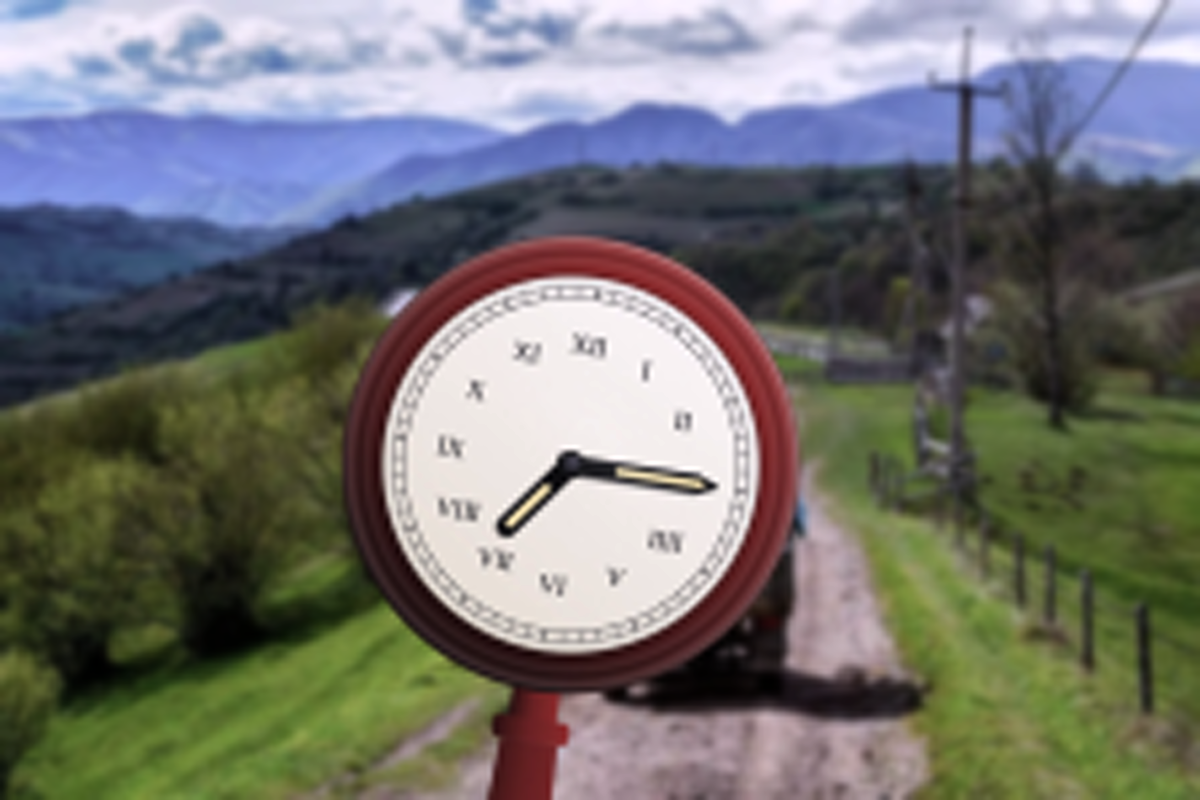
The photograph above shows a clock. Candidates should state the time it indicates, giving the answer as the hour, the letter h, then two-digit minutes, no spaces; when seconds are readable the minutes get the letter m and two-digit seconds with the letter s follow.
7h15
